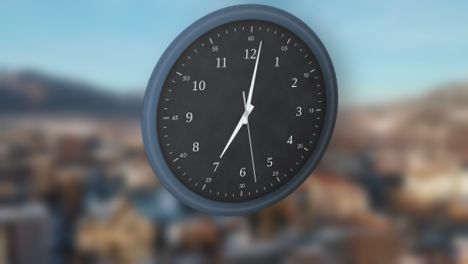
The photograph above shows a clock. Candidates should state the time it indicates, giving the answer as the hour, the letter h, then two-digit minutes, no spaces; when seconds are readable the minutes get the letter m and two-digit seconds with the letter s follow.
7h01m28s
